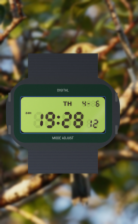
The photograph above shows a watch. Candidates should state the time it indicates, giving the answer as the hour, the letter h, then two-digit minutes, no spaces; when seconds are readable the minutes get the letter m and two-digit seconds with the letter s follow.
19h28m12s
